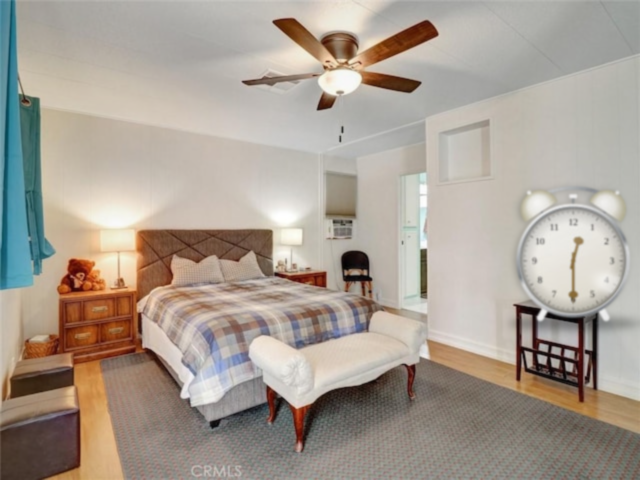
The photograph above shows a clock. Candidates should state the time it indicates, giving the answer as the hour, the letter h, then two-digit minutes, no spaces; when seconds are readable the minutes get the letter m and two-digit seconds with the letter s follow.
12h30
